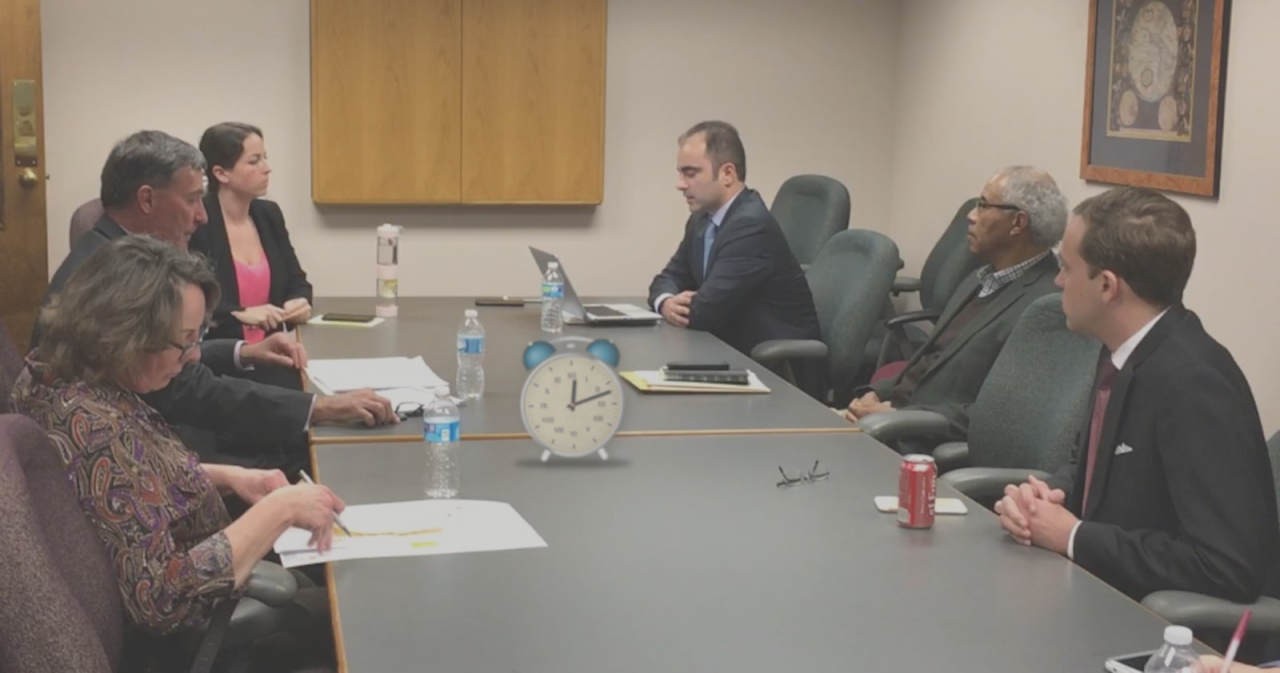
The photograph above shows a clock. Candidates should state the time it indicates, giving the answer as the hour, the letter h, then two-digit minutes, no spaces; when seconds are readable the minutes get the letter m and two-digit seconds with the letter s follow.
12h12
